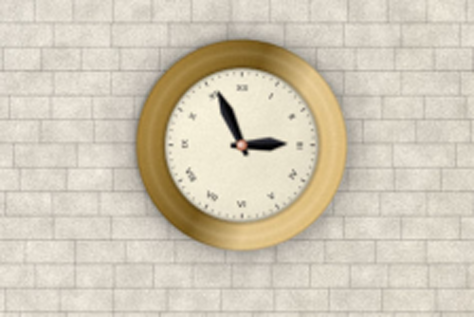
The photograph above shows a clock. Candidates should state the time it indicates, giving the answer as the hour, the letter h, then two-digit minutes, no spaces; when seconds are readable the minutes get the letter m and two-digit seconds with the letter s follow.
2h56
